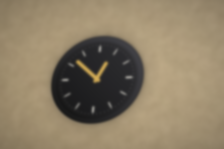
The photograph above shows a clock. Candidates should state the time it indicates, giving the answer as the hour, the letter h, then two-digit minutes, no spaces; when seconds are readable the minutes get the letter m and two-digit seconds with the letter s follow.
12h52
